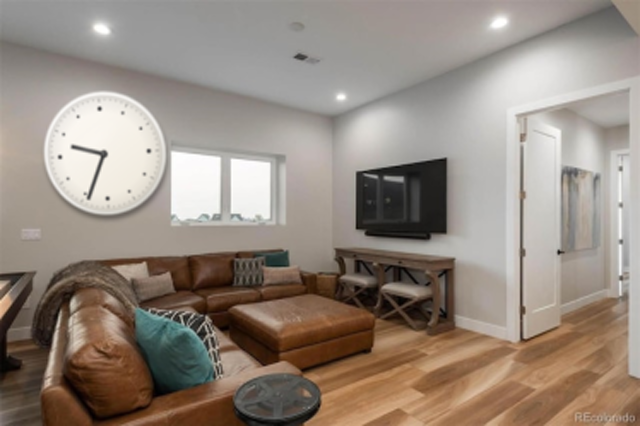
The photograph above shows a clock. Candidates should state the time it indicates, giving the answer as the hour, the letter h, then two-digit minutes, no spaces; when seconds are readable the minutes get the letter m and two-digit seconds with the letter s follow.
9h34
